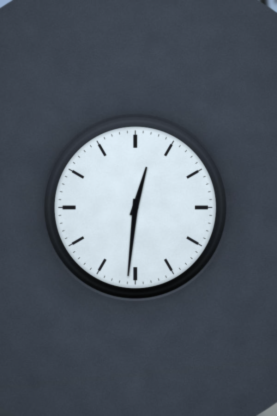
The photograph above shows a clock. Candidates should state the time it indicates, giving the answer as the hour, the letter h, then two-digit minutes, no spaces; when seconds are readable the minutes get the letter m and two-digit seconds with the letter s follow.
12h31
